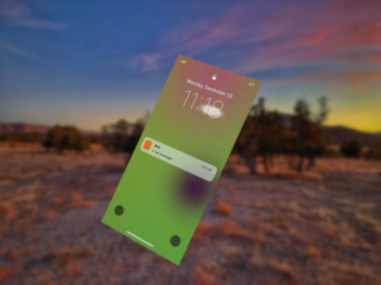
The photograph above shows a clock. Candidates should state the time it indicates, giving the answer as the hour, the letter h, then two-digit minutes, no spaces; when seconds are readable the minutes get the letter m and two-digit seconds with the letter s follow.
11h18
